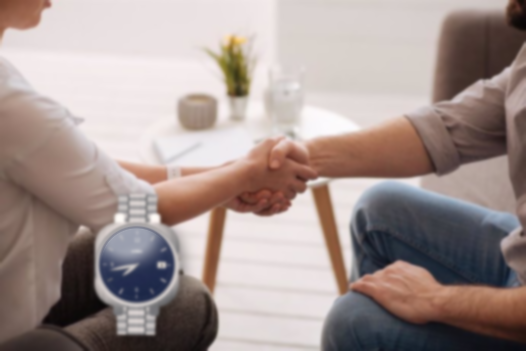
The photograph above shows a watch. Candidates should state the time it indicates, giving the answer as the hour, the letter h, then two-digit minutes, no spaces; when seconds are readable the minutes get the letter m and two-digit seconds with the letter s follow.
7h43
